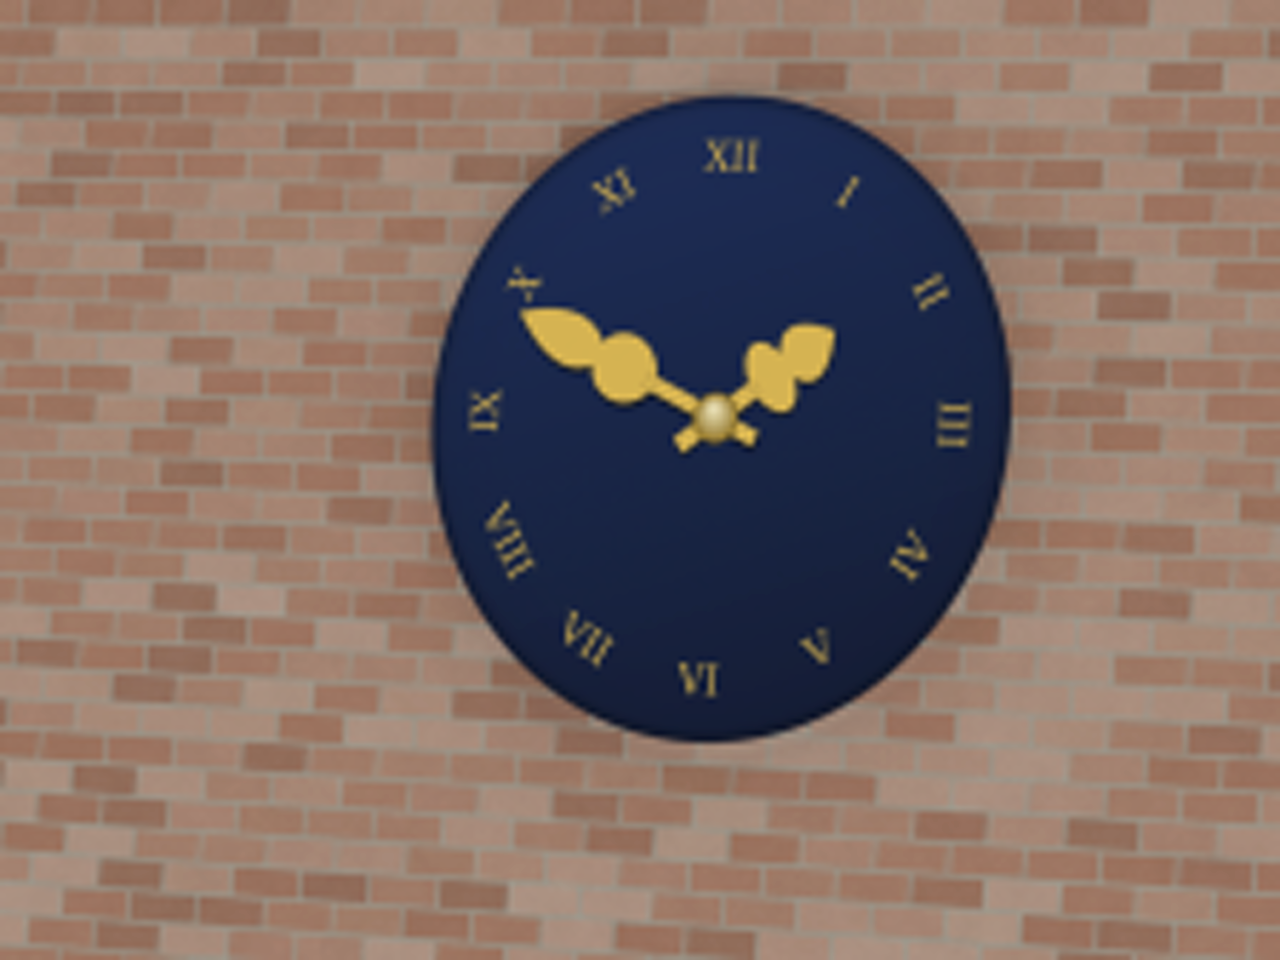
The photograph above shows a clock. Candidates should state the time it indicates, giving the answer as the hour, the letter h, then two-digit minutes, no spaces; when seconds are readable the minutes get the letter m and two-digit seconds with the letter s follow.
1h49
